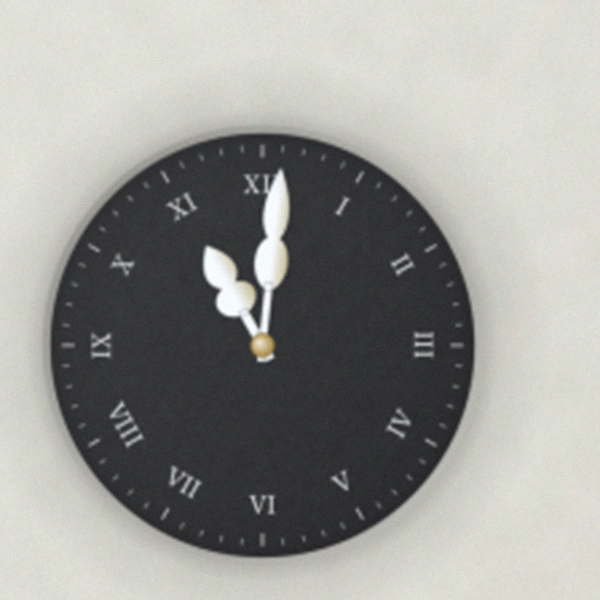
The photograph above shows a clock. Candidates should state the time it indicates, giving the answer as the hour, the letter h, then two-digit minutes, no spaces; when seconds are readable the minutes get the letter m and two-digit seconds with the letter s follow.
11h01
